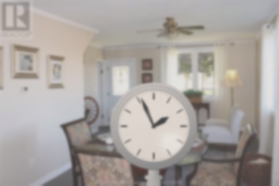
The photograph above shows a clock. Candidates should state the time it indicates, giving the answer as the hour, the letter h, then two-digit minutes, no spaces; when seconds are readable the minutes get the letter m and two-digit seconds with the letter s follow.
1h56
